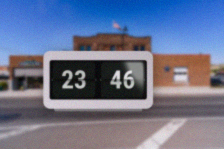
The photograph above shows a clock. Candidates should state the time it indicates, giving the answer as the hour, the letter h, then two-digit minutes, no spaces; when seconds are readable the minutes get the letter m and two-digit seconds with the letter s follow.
23h46
